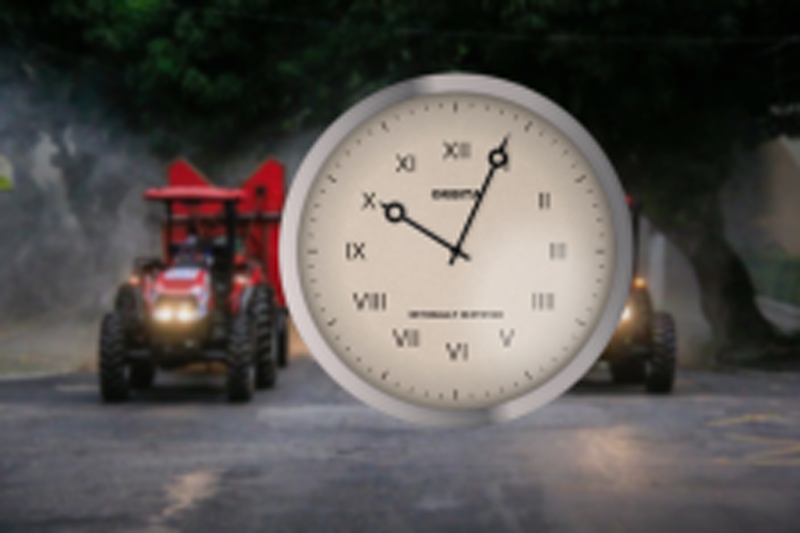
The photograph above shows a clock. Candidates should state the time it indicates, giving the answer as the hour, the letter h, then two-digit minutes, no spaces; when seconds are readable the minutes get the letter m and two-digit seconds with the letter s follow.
10h04
